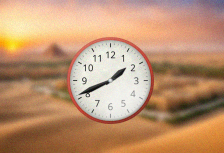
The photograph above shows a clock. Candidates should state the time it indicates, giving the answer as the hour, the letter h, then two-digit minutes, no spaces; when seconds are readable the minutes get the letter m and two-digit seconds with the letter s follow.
1h41
